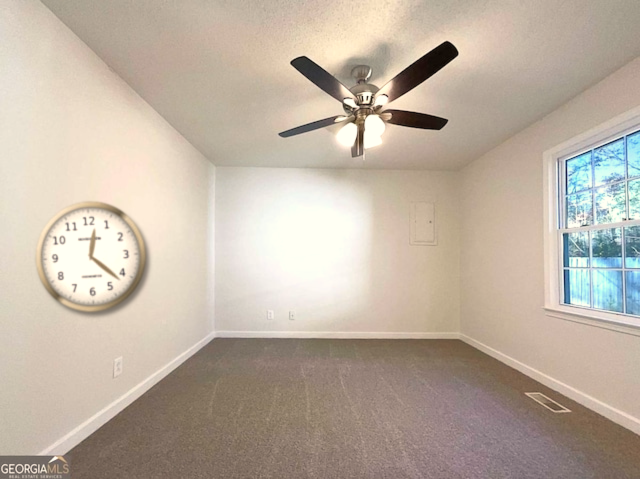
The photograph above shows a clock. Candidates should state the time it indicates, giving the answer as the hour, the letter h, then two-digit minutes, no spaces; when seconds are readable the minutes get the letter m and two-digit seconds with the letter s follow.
12h22
